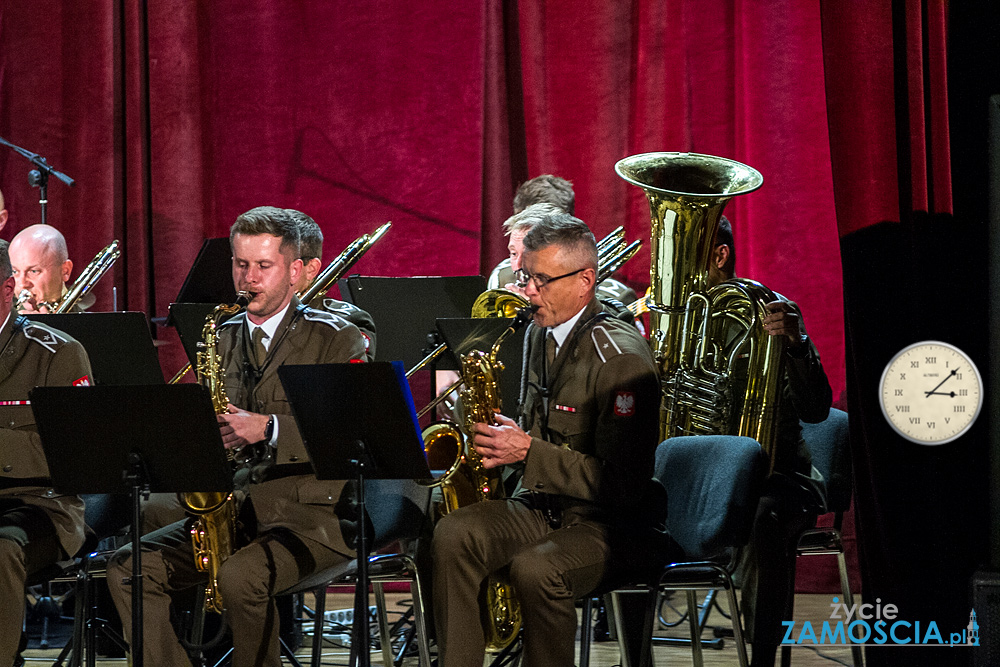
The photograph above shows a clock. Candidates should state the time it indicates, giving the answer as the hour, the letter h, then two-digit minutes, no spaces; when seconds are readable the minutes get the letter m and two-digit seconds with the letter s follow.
3h08
